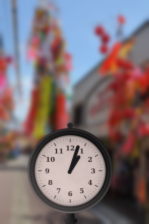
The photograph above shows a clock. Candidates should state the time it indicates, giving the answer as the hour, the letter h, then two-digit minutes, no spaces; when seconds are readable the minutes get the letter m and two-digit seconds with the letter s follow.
1h03
